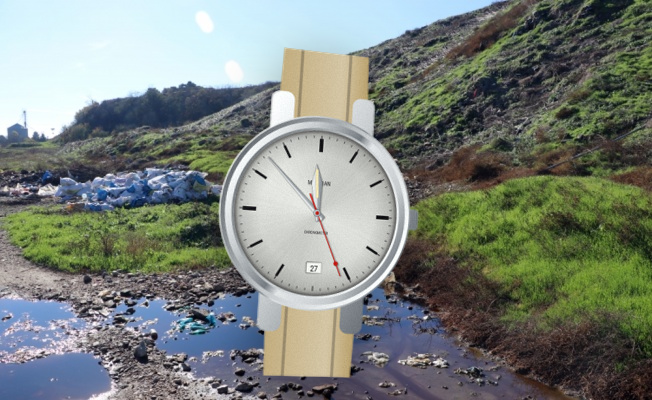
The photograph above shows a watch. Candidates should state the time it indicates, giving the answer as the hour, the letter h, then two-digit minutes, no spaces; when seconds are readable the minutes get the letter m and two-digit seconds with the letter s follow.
11h52m26s
